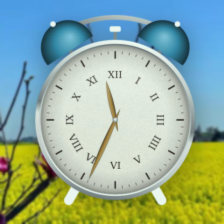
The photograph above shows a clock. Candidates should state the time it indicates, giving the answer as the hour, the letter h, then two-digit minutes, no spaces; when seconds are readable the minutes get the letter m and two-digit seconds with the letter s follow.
11h34
